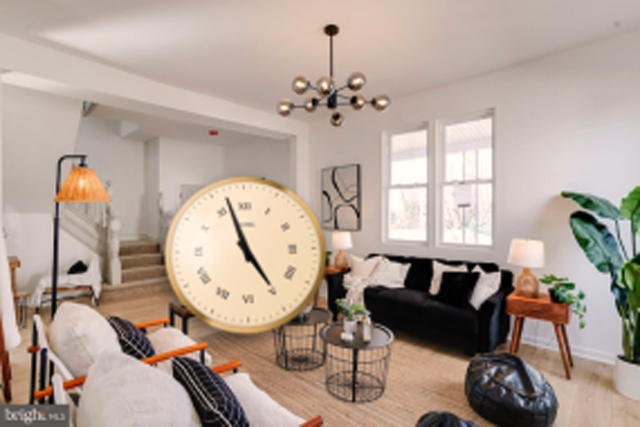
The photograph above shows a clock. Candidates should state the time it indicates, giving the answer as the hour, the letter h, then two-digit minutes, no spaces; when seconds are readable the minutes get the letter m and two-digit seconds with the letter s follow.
4h57
